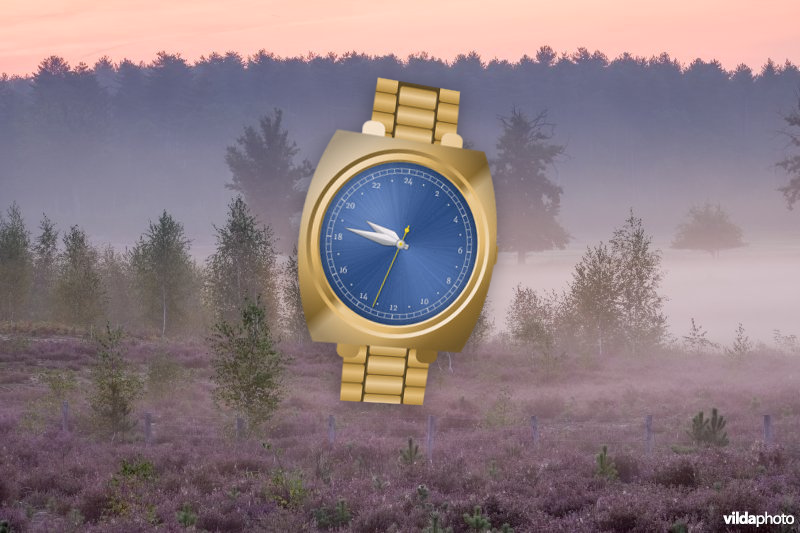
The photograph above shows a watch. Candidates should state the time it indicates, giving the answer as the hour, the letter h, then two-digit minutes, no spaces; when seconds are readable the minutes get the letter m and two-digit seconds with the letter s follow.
19h46m33s
